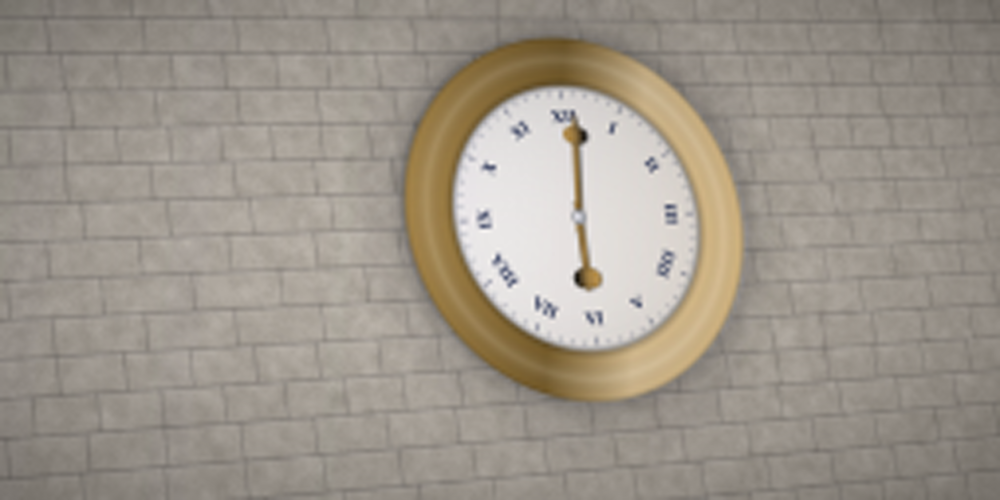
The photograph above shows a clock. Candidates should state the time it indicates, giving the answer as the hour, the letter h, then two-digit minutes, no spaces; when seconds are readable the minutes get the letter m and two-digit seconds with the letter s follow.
6h01
